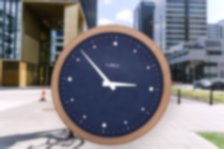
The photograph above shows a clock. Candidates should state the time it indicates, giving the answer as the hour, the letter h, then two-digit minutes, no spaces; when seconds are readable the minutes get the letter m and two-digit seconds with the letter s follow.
2h52
